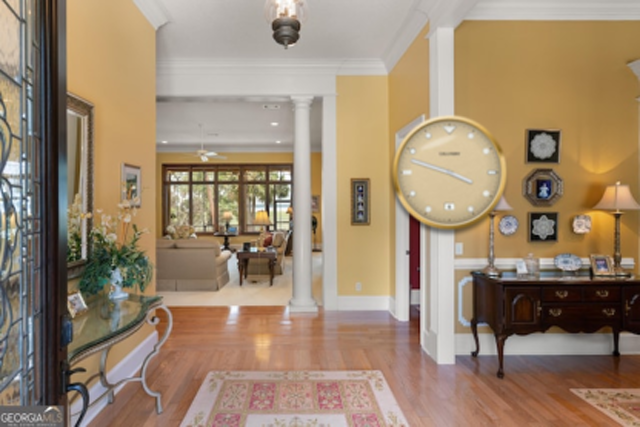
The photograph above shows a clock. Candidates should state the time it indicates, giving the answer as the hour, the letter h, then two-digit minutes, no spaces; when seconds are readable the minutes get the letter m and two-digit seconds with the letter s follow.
3h48
